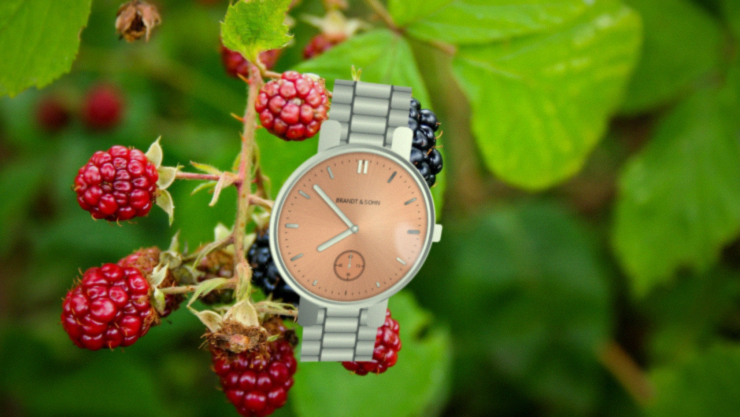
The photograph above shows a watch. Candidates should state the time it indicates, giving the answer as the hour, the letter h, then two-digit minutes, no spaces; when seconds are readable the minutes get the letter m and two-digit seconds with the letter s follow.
7h52
